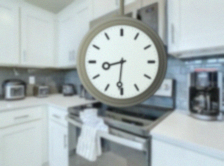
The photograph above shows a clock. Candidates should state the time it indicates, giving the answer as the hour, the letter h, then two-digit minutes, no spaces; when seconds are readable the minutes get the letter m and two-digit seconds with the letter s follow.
8h31
